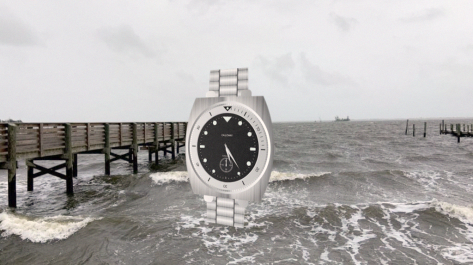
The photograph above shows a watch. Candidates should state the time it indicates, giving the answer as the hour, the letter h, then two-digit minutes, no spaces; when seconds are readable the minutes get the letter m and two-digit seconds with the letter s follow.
5h24
